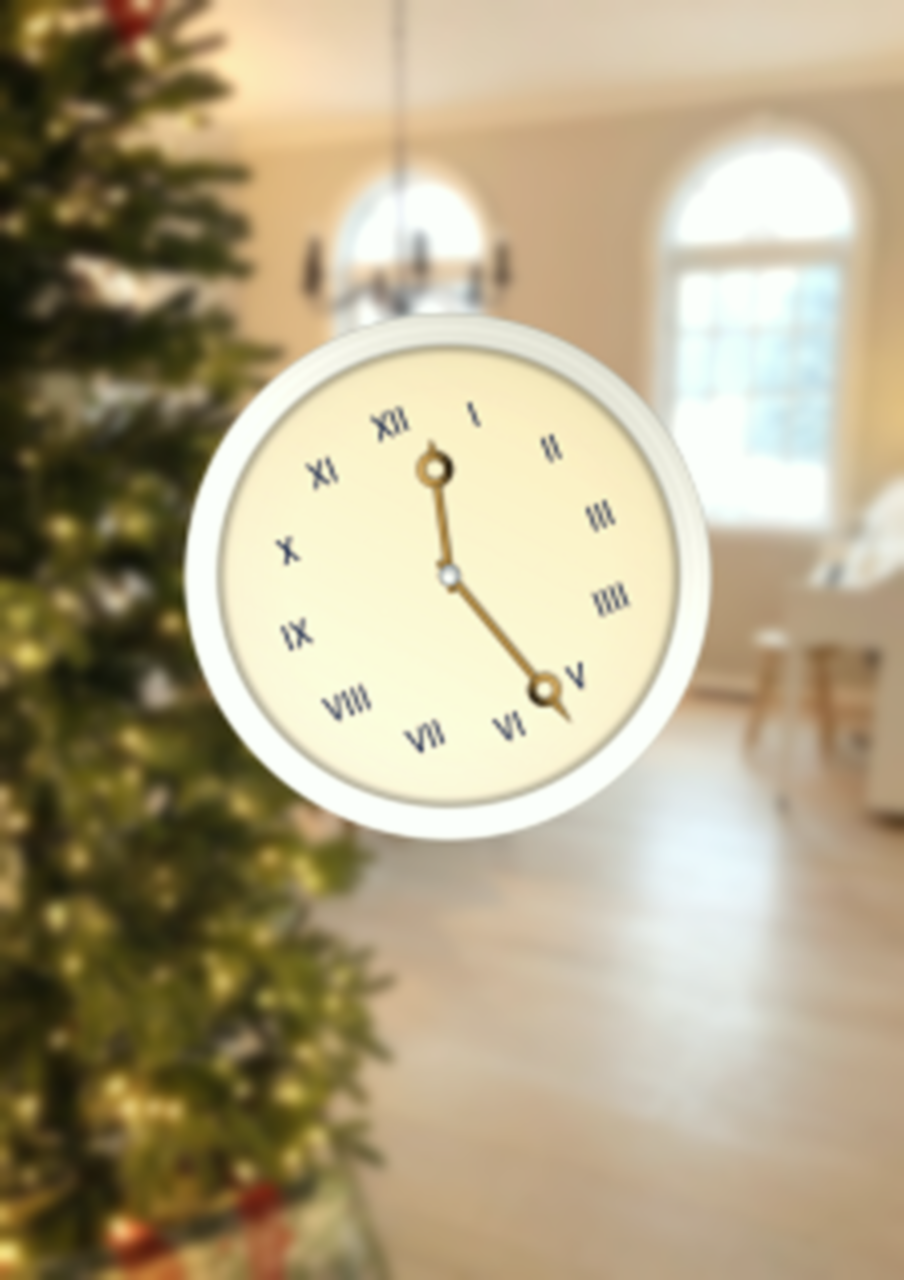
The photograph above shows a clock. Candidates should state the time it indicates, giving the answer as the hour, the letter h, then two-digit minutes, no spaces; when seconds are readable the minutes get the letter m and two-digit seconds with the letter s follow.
12h27
